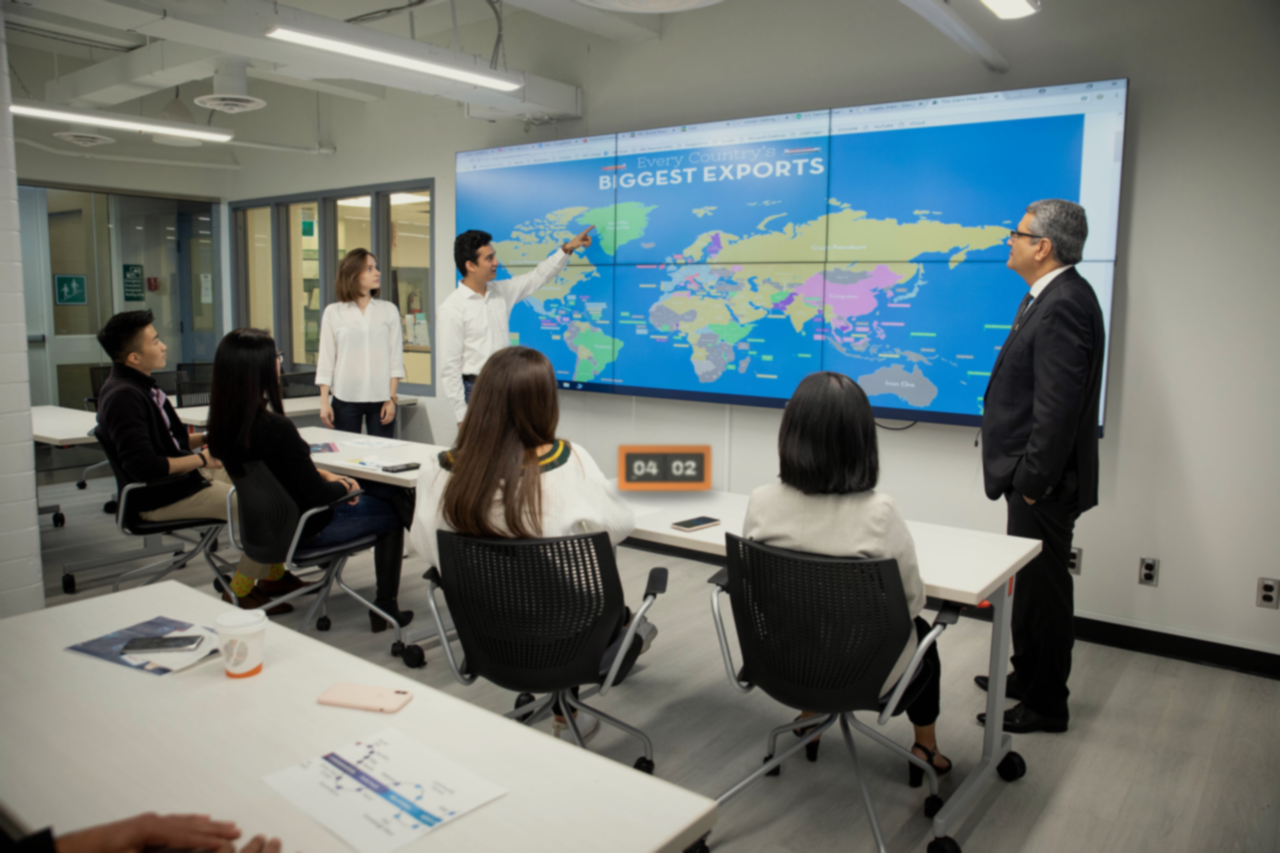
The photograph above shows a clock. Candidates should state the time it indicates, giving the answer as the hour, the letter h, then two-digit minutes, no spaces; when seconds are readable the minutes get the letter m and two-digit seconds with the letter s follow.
4h02
